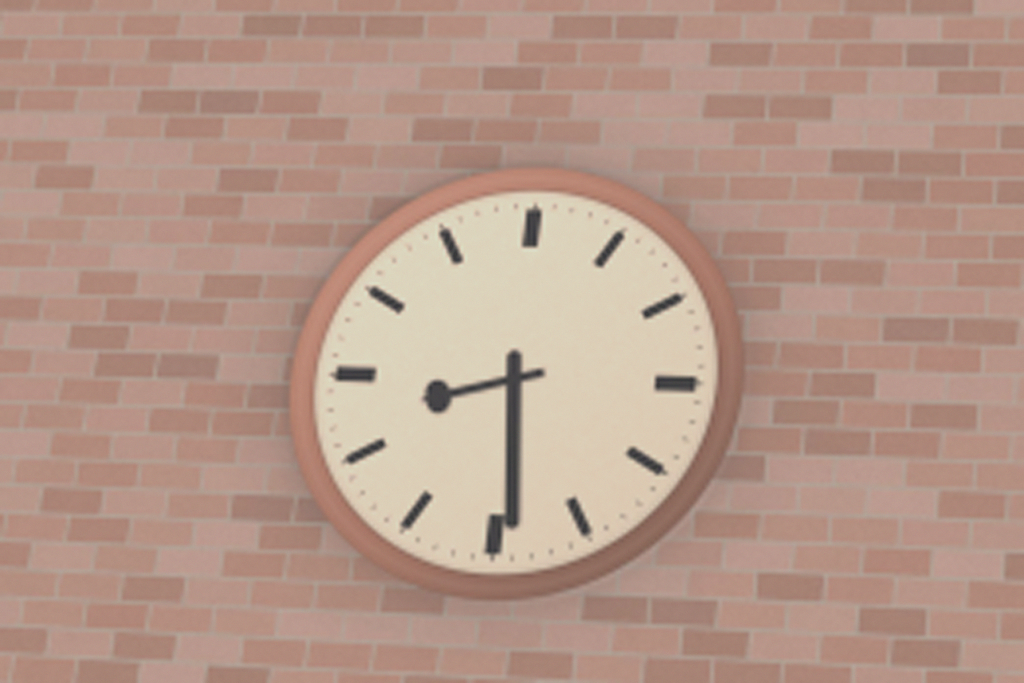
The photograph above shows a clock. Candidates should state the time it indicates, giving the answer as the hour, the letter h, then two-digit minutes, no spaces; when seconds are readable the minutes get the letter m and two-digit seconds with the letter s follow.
8h29
